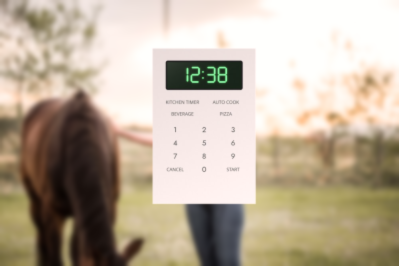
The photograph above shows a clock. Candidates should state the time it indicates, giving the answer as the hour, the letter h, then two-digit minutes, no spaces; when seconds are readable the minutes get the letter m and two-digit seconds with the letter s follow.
12h38
